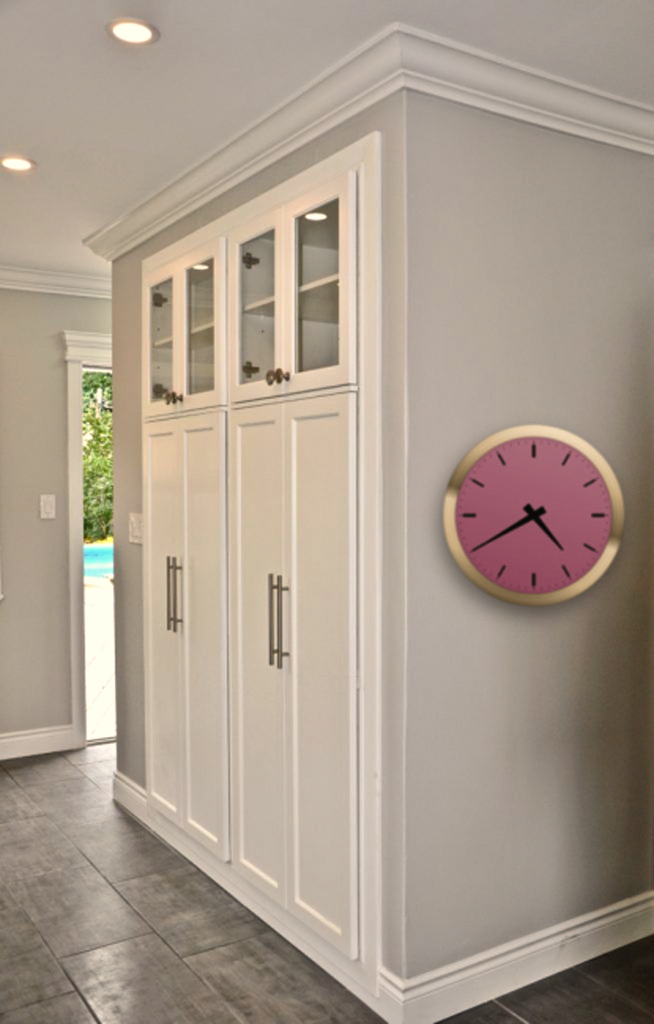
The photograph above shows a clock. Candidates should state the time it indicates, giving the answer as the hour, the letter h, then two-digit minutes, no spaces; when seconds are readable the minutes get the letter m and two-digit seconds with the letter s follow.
4h40
